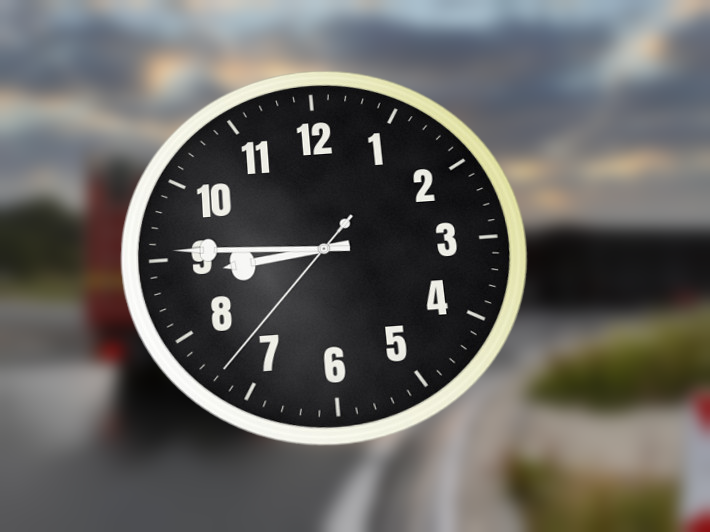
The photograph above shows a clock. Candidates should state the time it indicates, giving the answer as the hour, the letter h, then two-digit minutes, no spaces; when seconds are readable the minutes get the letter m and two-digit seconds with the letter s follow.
8h45m37s
